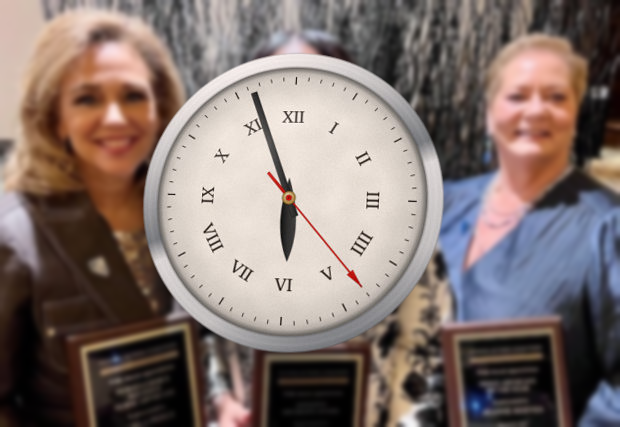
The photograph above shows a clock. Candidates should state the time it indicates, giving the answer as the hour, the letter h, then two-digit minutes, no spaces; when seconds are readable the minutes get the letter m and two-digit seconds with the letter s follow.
5h56m23s
